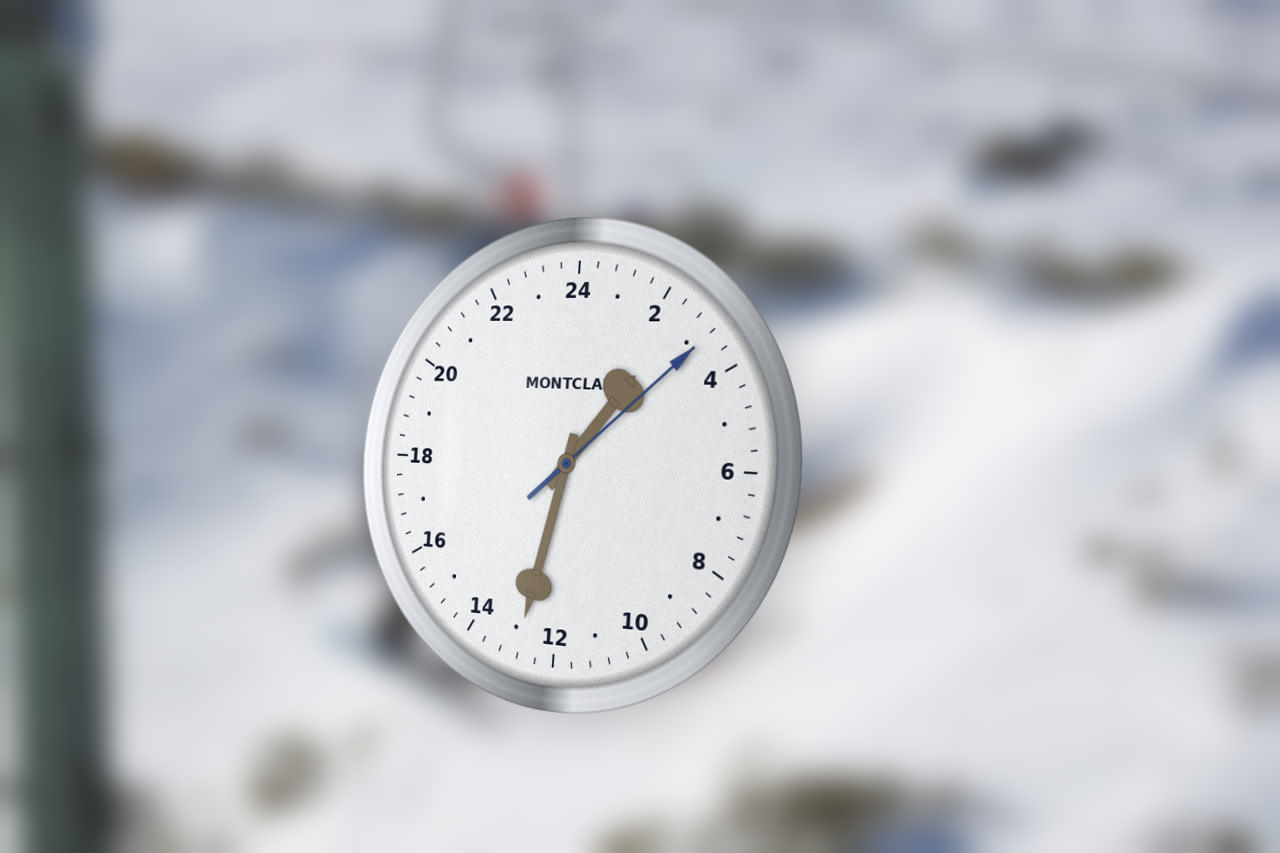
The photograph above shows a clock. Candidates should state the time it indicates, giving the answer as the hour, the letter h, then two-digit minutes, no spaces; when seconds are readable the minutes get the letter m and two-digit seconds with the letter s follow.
2h32m08s
